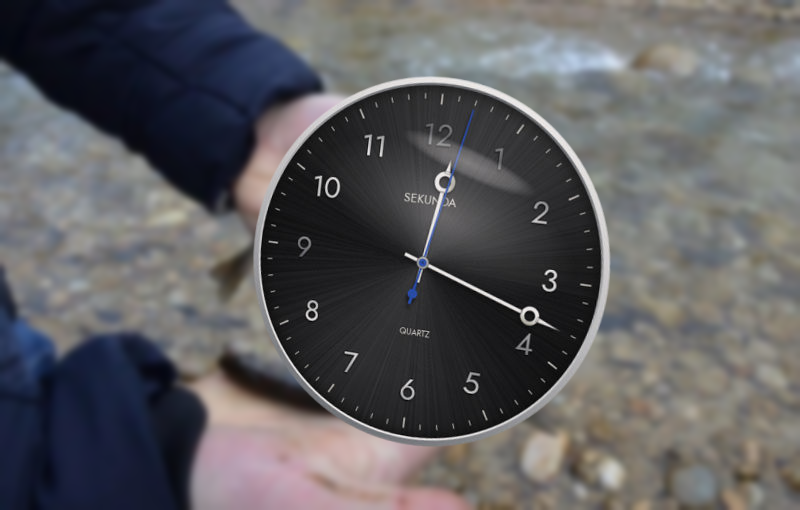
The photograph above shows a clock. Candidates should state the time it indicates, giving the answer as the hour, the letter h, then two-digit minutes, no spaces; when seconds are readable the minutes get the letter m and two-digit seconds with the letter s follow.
12h18m02s
